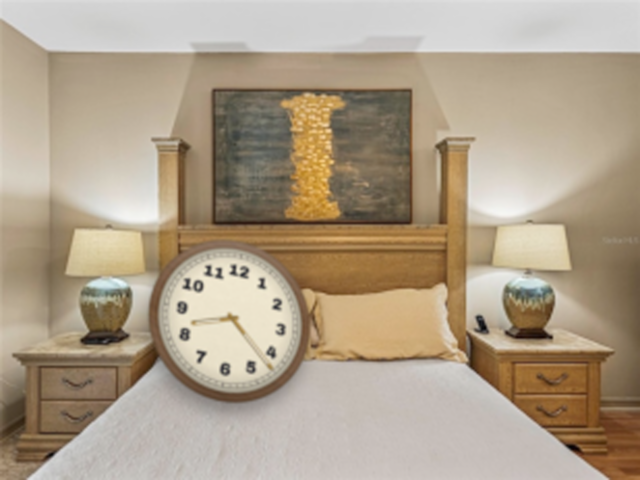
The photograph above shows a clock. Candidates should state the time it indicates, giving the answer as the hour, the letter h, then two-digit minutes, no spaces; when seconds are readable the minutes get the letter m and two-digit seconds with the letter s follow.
8h22
